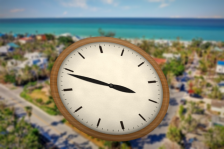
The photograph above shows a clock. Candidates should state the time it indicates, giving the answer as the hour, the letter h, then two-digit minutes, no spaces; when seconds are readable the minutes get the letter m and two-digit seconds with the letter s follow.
3h49
